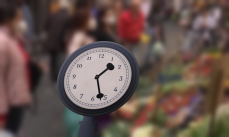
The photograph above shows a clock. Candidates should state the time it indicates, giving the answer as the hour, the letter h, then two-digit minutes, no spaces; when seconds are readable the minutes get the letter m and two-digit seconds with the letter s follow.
1h27
